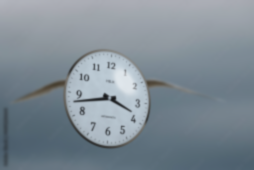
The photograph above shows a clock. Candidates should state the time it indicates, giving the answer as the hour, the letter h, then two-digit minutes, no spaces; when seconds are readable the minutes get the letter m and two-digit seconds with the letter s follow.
3h43
